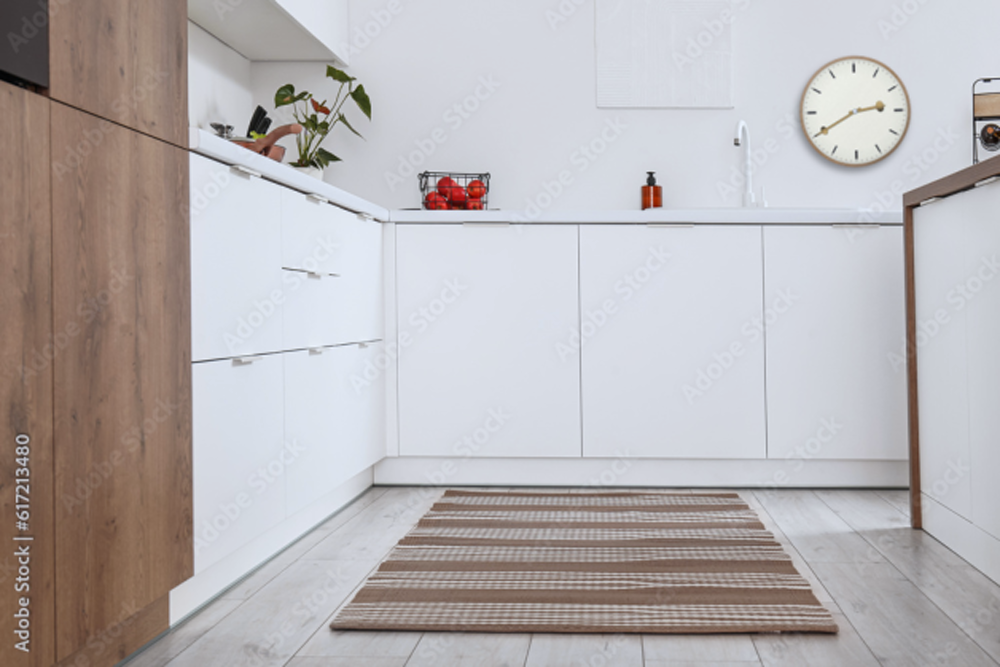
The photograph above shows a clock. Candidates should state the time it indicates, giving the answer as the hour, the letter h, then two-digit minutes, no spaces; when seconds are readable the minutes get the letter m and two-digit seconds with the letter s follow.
2h40
